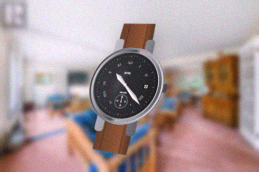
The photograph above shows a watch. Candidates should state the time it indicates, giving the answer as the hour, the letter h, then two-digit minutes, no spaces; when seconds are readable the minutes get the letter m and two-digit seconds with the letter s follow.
10h22
